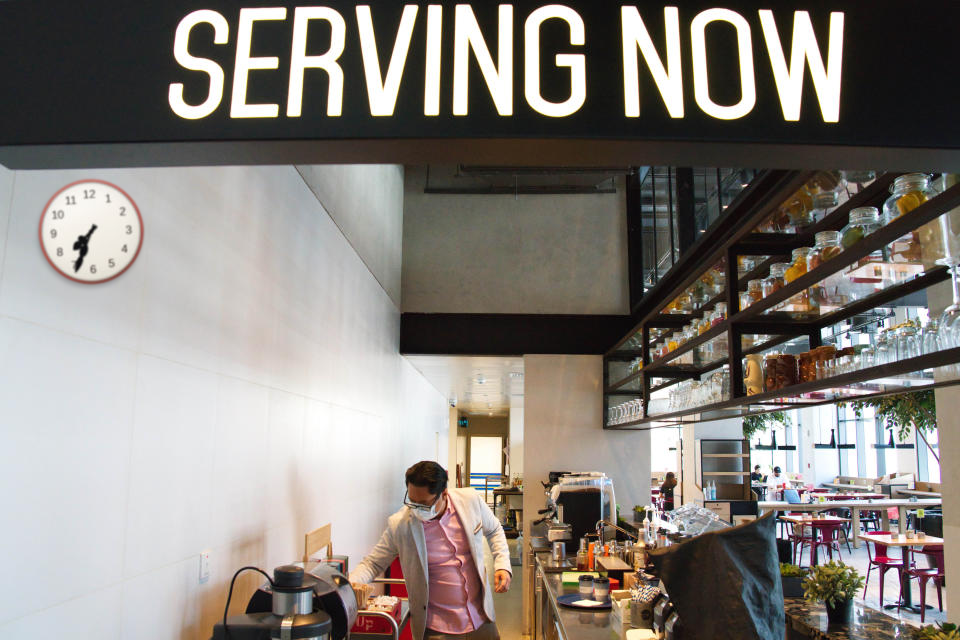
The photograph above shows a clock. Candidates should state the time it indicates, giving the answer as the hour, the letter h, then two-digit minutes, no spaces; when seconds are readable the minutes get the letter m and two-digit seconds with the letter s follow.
7h34
